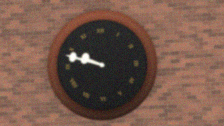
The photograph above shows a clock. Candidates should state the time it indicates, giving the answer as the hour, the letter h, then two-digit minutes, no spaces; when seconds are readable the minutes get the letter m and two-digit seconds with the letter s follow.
9h48
